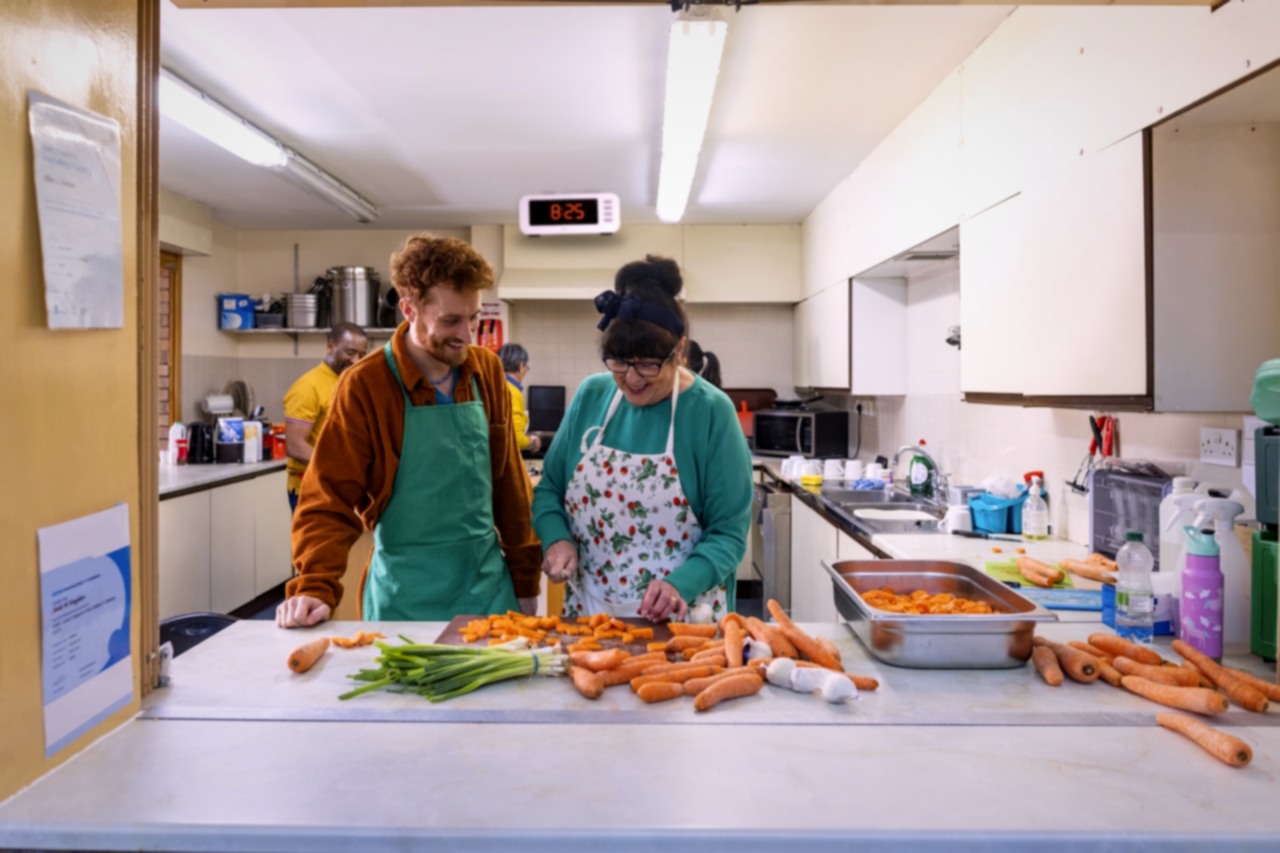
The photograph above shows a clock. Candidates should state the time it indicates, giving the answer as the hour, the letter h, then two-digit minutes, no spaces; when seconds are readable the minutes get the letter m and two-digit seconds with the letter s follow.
8h25
